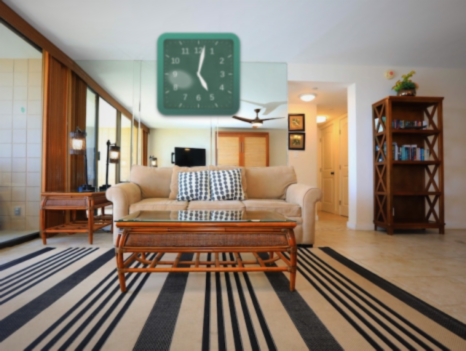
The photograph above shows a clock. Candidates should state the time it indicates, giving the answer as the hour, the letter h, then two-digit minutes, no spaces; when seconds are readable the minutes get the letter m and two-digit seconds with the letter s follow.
5h02
